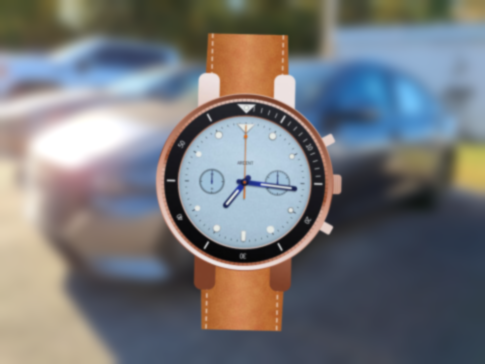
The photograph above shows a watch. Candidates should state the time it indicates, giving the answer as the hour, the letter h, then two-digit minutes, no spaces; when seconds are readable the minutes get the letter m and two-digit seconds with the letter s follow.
7h16
